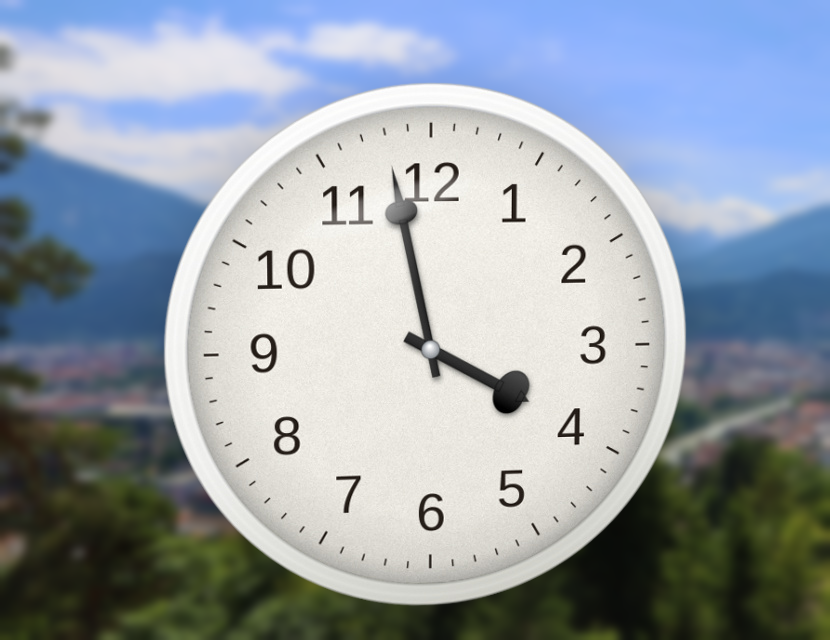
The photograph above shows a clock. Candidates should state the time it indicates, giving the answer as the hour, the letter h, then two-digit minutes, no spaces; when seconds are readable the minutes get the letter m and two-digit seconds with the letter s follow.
3h58
